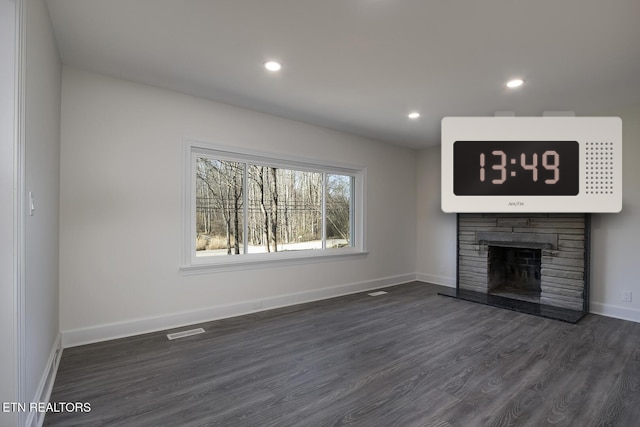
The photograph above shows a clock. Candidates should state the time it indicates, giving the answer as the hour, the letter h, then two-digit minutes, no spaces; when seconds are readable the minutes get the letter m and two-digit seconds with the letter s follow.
13h49
